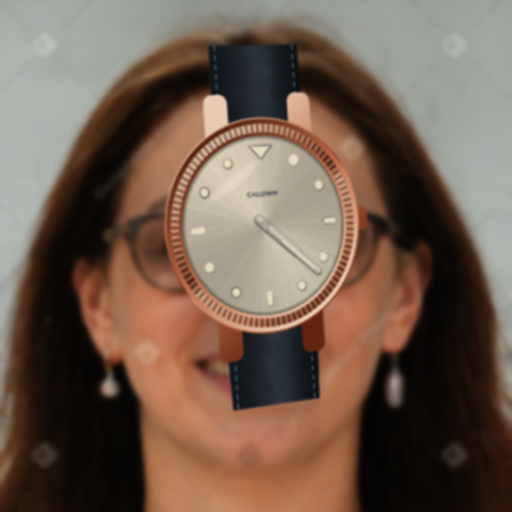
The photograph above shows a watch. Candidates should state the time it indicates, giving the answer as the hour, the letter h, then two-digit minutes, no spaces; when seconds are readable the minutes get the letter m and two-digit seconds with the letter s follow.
4h22
